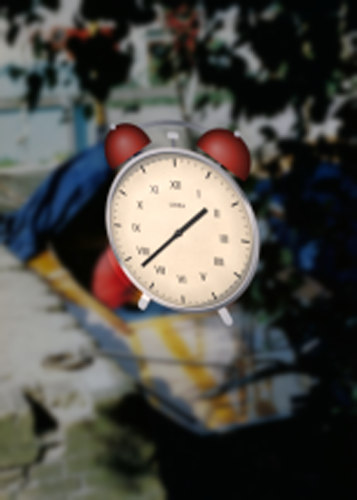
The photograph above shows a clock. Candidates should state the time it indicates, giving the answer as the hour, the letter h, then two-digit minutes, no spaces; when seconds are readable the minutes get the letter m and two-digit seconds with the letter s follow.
1h38
